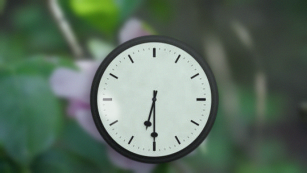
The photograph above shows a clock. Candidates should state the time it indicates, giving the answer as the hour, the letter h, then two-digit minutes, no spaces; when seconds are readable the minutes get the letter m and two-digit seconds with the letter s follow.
6h30
